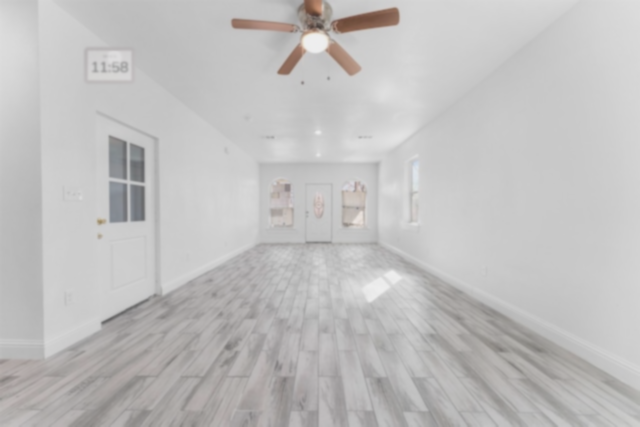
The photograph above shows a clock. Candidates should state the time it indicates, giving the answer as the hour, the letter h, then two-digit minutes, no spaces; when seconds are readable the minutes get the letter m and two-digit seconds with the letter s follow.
11h58
